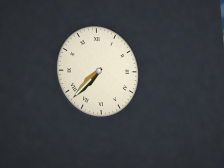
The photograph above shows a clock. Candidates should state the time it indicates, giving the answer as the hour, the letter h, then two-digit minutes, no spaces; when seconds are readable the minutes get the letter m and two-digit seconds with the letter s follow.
7h38
